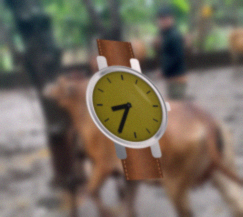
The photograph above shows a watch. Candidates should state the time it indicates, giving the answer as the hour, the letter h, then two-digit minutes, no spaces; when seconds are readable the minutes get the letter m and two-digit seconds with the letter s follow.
8h35
